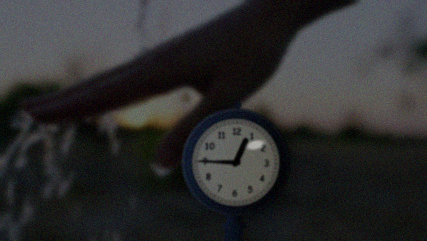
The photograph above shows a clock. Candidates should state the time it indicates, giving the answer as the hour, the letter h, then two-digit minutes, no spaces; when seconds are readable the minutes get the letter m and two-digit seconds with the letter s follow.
12h45
